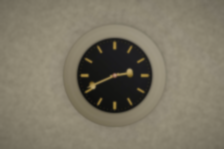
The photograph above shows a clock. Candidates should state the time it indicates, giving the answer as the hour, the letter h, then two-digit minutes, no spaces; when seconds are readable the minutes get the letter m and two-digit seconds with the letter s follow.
2h41
